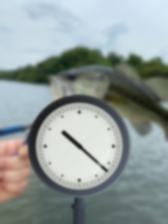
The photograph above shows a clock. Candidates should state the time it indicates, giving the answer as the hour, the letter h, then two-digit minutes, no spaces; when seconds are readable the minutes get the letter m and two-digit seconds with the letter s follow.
10h22
